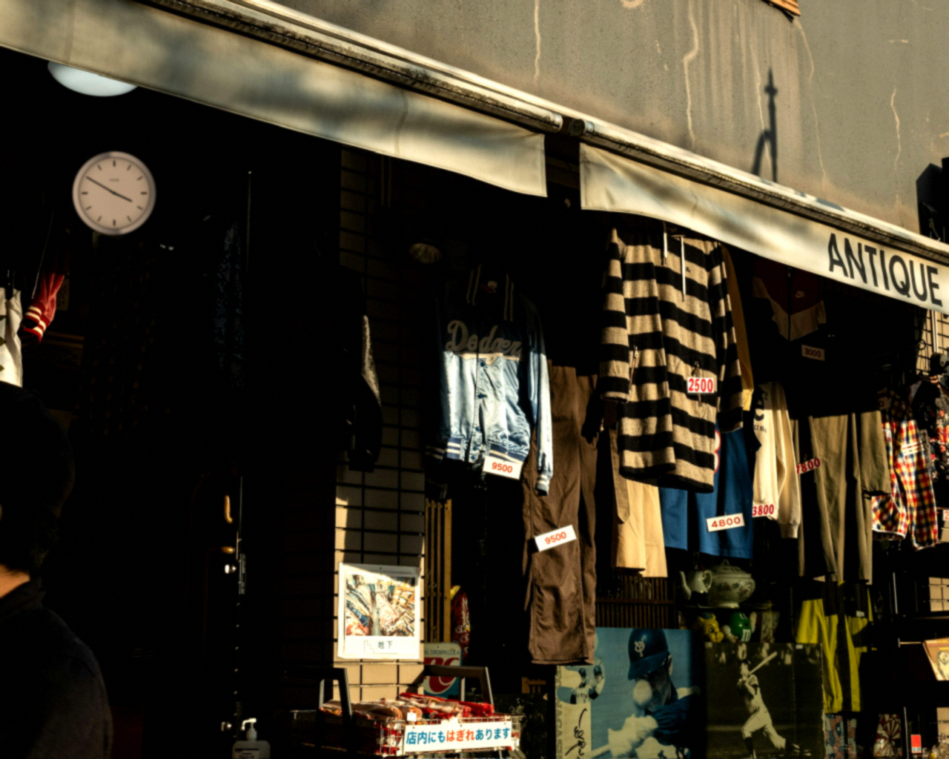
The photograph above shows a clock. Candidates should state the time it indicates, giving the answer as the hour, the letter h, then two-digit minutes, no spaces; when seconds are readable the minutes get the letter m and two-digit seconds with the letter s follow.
3h50
